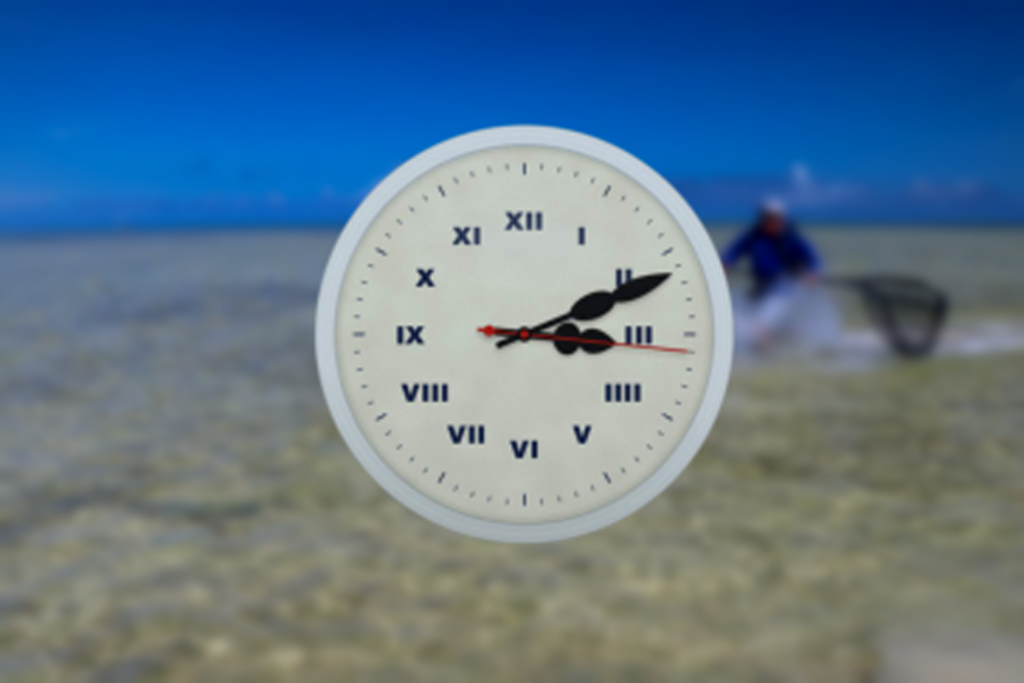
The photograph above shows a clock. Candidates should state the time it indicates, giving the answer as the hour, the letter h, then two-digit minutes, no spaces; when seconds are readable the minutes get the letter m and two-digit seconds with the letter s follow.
3h11m16s
